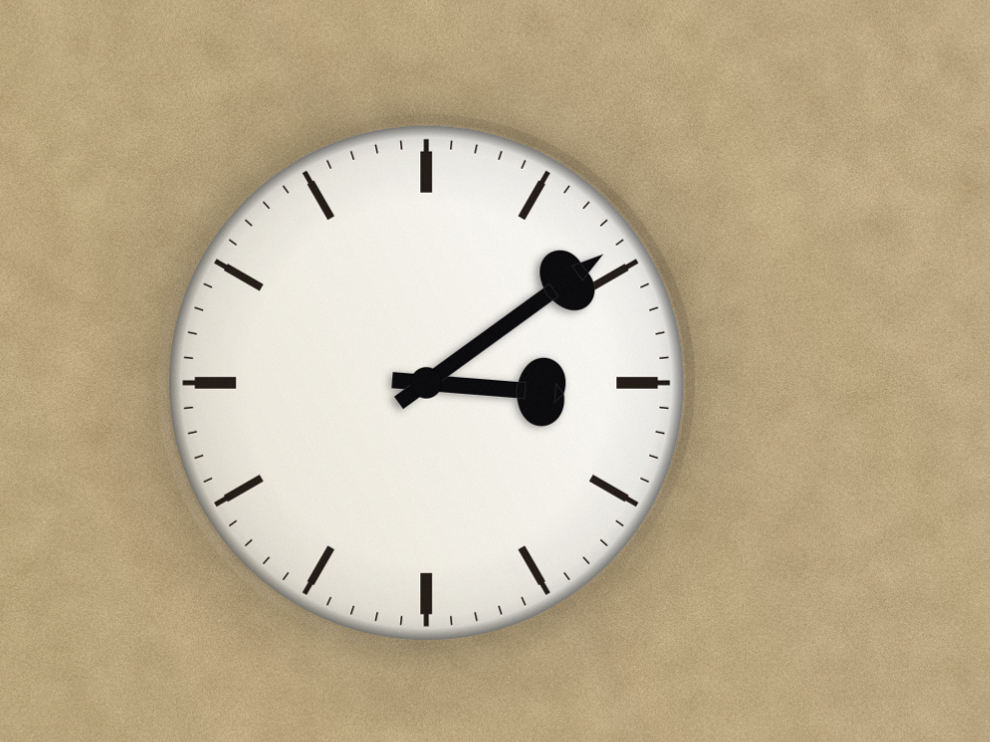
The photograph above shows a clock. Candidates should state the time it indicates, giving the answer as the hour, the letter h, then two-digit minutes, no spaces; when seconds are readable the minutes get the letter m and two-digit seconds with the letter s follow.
3h09
